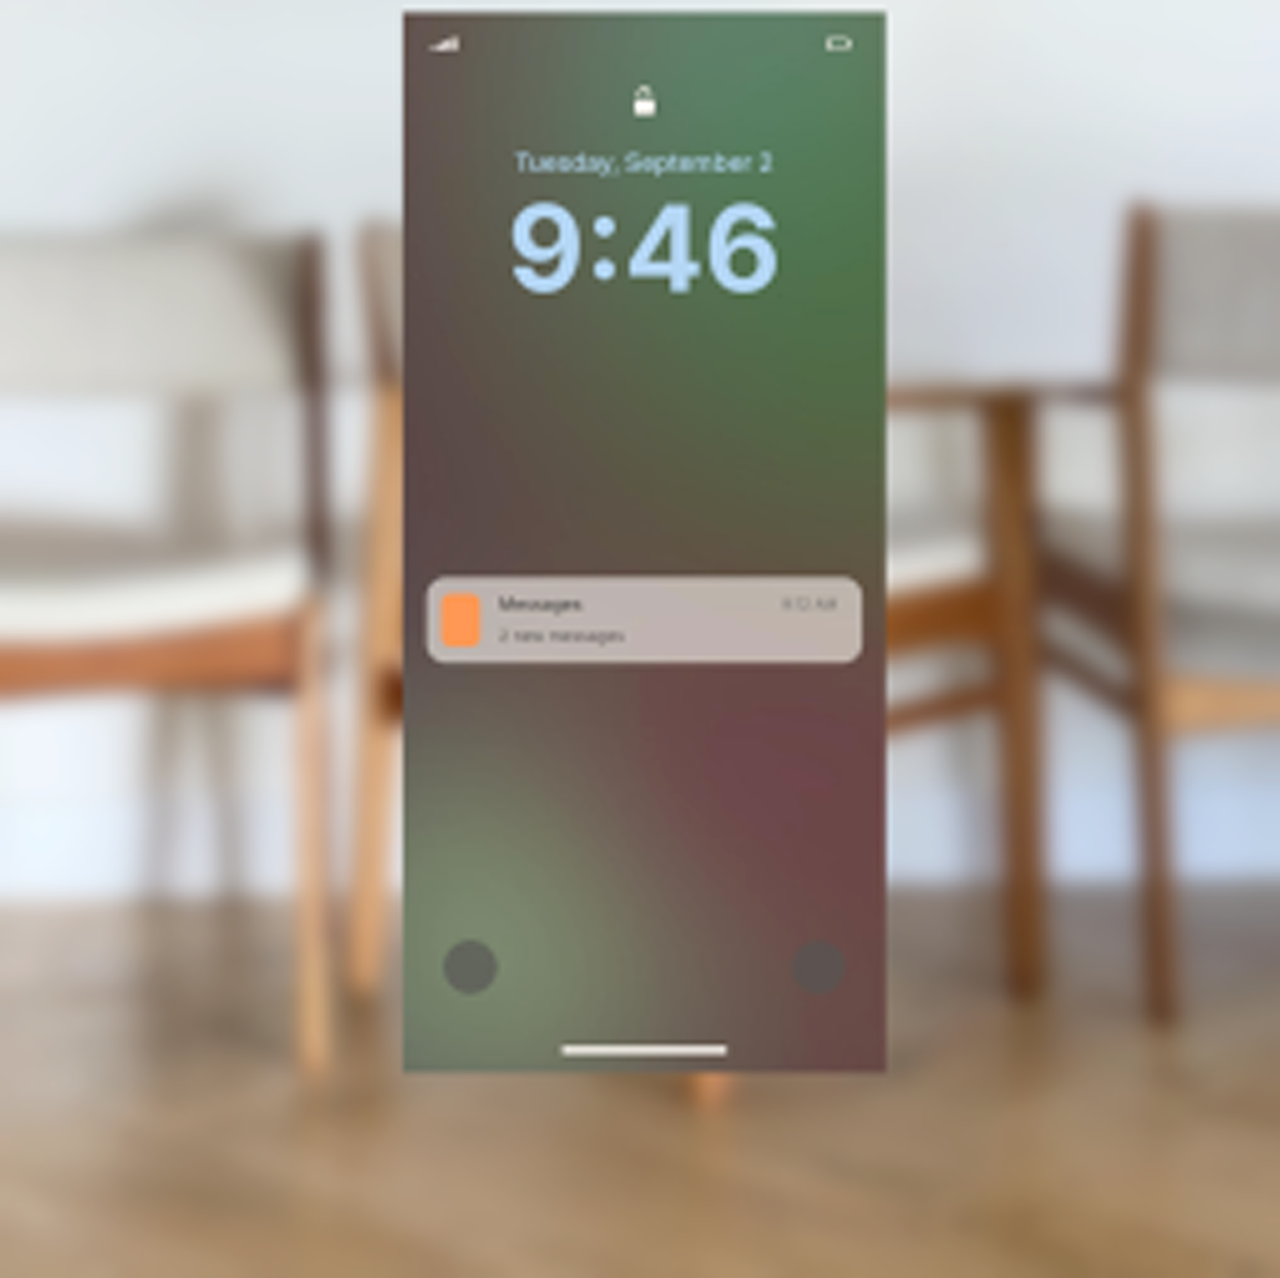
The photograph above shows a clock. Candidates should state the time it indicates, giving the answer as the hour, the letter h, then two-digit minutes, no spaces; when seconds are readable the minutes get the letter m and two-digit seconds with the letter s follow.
9h46
